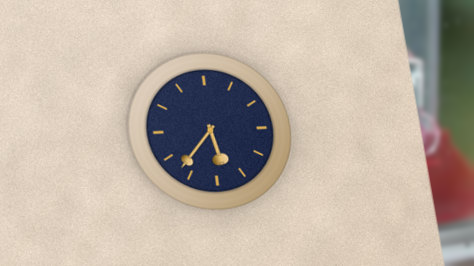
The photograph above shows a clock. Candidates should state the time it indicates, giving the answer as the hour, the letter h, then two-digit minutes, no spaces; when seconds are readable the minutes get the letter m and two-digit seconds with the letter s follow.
5h37
